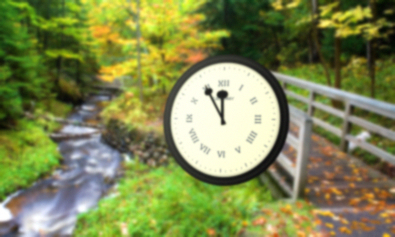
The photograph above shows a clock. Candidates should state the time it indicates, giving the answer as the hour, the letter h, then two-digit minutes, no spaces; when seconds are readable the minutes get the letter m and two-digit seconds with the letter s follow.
11h55
